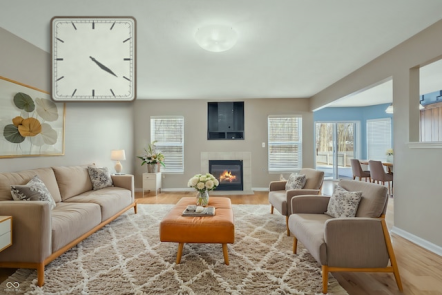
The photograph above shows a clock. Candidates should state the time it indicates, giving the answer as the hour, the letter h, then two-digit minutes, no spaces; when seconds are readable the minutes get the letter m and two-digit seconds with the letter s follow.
4h21
